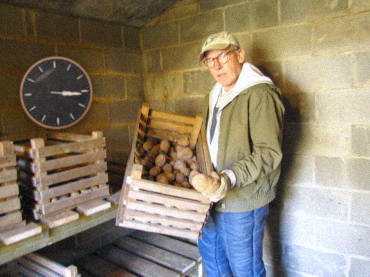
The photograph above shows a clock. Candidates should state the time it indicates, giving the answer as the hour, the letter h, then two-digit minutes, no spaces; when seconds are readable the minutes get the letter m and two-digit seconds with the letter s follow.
3h16
